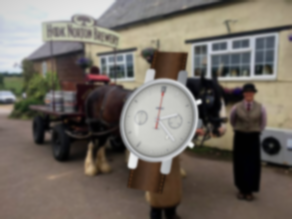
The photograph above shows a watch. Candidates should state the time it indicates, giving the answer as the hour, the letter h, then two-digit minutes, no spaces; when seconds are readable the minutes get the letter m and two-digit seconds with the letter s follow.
2h22
